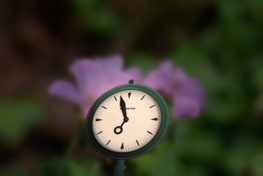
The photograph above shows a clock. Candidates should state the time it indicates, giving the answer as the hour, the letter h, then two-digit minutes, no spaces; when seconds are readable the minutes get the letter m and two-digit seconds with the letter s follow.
6h57
